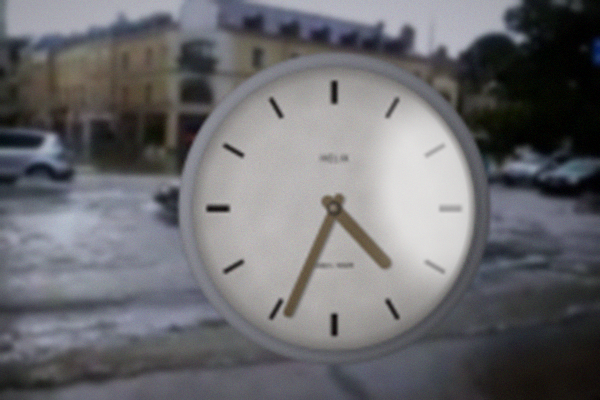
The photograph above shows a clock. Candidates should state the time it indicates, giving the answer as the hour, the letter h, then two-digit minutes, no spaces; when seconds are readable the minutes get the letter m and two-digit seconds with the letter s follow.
4h34
